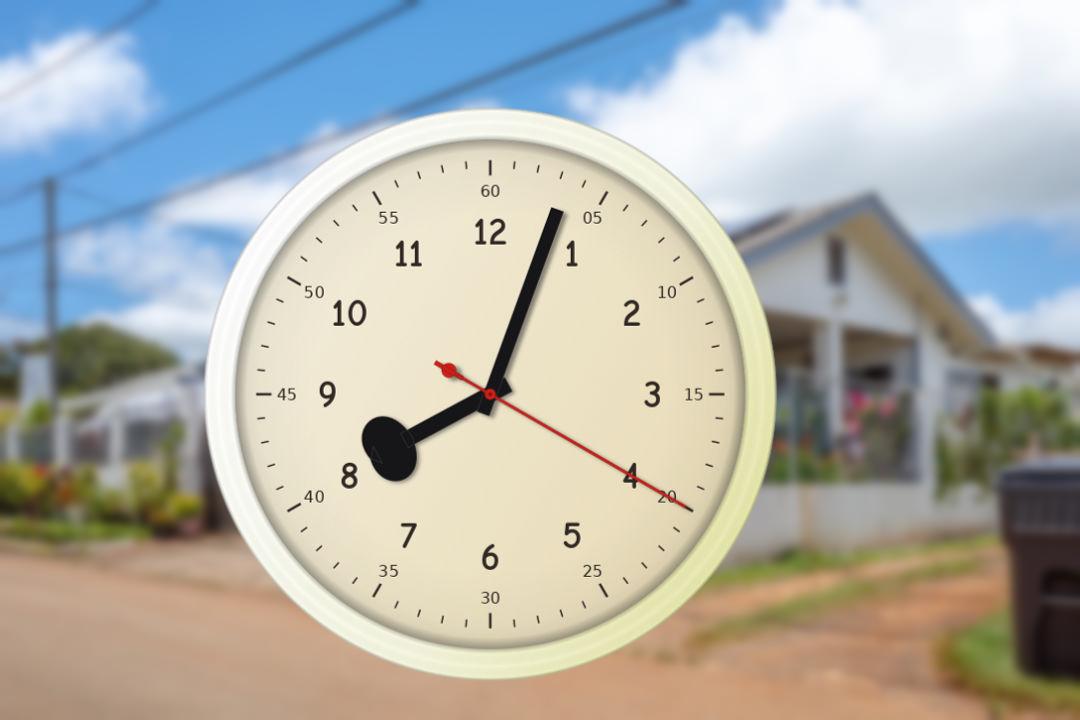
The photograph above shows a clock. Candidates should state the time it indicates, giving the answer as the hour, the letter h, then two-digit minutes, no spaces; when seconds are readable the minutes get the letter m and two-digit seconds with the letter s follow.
8h03m20s
